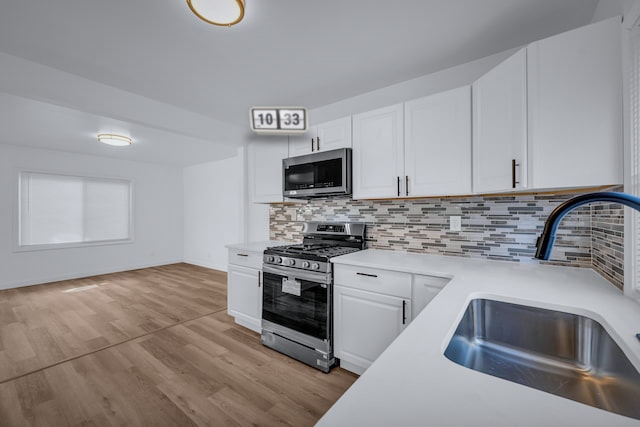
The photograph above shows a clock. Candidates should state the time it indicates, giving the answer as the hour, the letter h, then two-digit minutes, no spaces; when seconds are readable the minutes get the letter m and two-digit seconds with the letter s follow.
10h33
